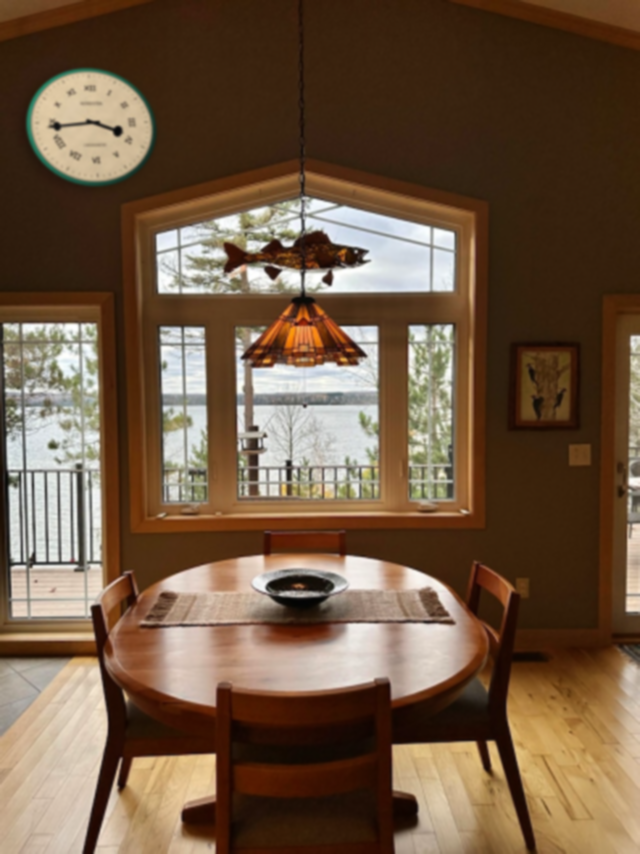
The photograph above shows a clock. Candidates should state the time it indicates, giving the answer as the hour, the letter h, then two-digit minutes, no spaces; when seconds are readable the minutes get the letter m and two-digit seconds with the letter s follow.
3h44
